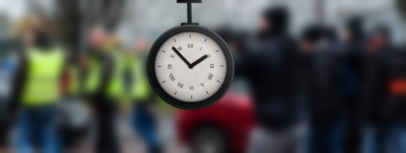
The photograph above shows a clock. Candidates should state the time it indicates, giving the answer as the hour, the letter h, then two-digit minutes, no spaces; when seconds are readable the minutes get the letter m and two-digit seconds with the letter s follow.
1h53
